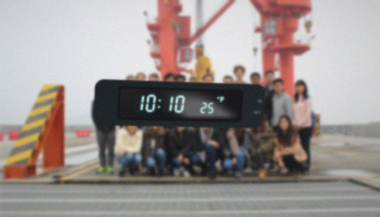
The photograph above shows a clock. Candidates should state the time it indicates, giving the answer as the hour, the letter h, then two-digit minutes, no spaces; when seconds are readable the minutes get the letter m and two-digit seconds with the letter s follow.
10h10
